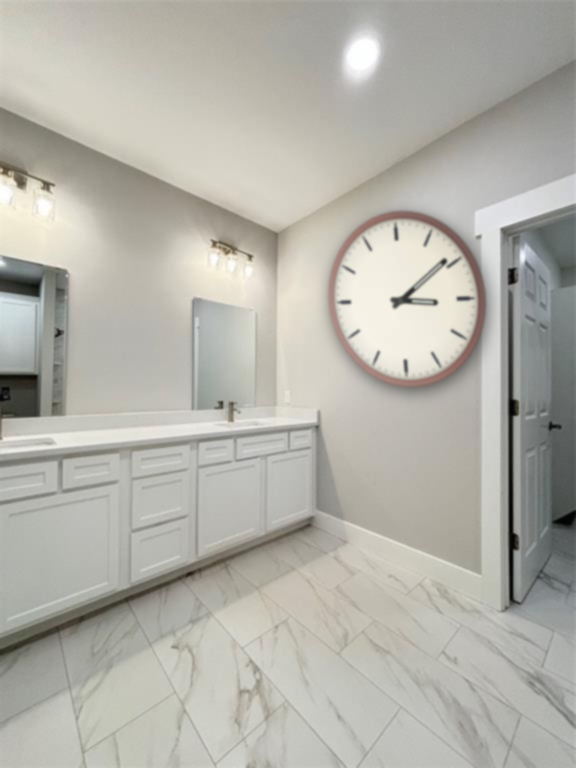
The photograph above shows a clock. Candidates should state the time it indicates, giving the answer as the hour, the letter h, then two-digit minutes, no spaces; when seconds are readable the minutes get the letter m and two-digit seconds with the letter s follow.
3h09
